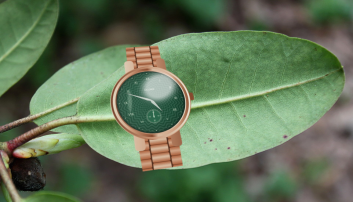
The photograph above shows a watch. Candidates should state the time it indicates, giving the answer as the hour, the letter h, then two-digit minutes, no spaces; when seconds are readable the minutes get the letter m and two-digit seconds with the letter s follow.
4h49
